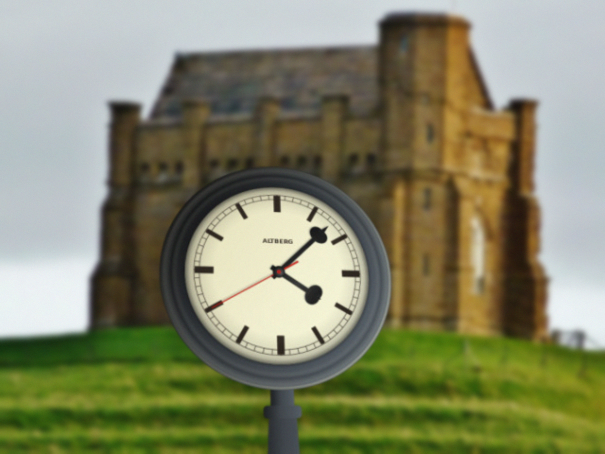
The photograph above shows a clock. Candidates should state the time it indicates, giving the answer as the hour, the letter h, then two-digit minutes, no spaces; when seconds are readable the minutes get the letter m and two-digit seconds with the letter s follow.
4h07m40s
